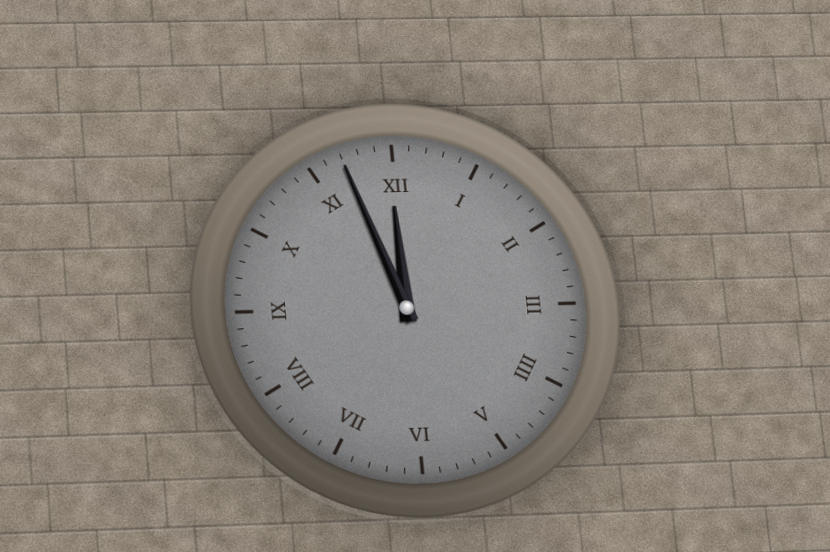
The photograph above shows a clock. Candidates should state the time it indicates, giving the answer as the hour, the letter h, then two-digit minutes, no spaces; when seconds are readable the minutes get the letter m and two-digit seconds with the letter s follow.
11h57
